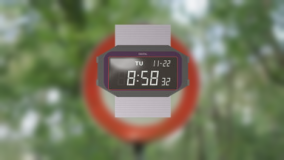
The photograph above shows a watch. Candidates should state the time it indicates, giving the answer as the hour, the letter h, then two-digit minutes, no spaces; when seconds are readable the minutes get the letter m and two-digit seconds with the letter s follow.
8h58m32s
